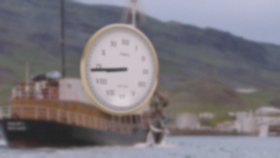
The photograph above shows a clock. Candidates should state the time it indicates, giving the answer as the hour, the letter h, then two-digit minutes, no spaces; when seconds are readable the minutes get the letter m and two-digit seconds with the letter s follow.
8h44
